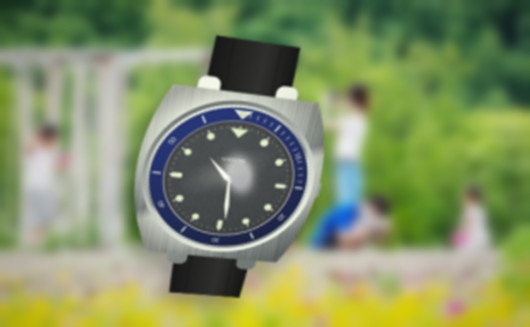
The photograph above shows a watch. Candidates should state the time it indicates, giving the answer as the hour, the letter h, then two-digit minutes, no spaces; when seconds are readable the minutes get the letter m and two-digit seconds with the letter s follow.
10h29
